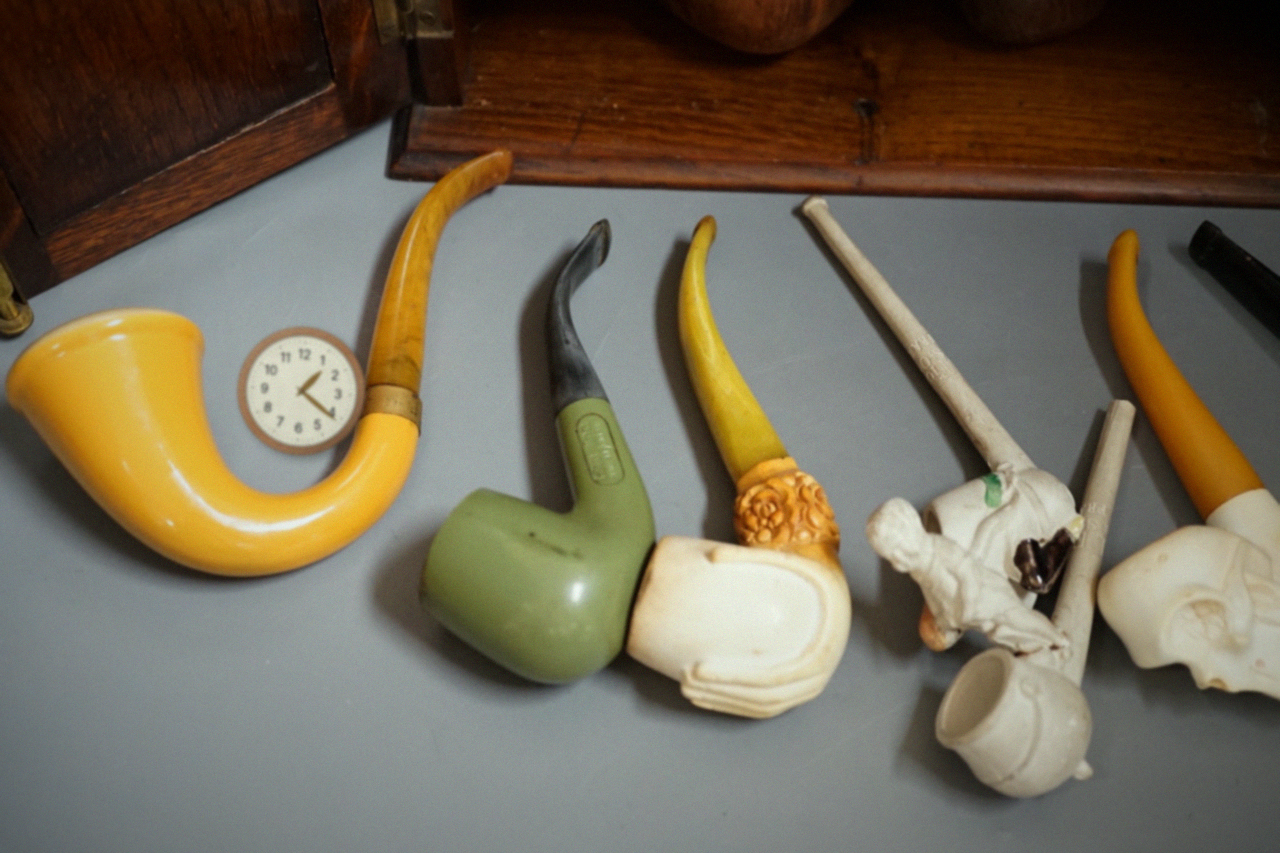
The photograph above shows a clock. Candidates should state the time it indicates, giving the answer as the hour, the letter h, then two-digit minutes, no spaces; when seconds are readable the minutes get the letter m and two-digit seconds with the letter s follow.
1h21
